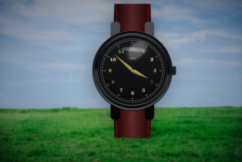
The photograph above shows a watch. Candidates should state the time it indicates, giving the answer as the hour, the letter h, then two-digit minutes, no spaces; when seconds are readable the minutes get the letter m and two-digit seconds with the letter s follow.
3h52
